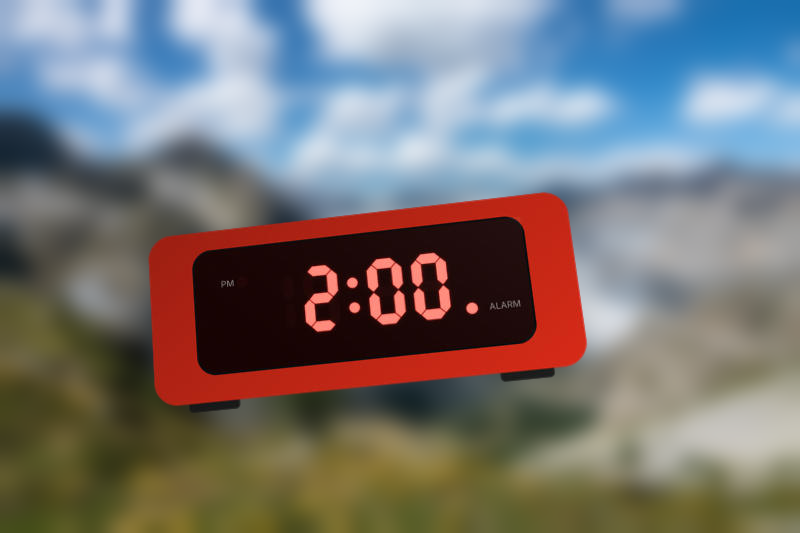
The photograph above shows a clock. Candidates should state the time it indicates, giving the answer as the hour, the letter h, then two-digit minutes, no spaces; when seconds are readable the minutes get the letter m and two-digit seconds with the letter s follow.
2h00
